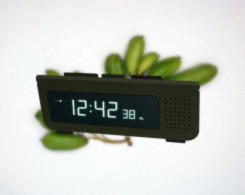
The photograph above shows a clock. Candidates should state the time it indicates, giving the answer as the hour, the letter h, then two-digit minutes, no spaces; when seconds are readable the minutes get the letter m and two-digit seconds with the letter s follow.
12h42m38s
